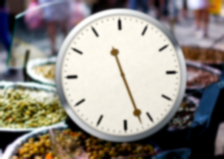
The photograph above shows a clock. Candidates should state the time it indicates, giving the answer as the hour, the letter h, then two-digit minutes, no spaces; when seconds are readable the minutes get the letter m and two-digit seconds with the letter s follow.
11h27
